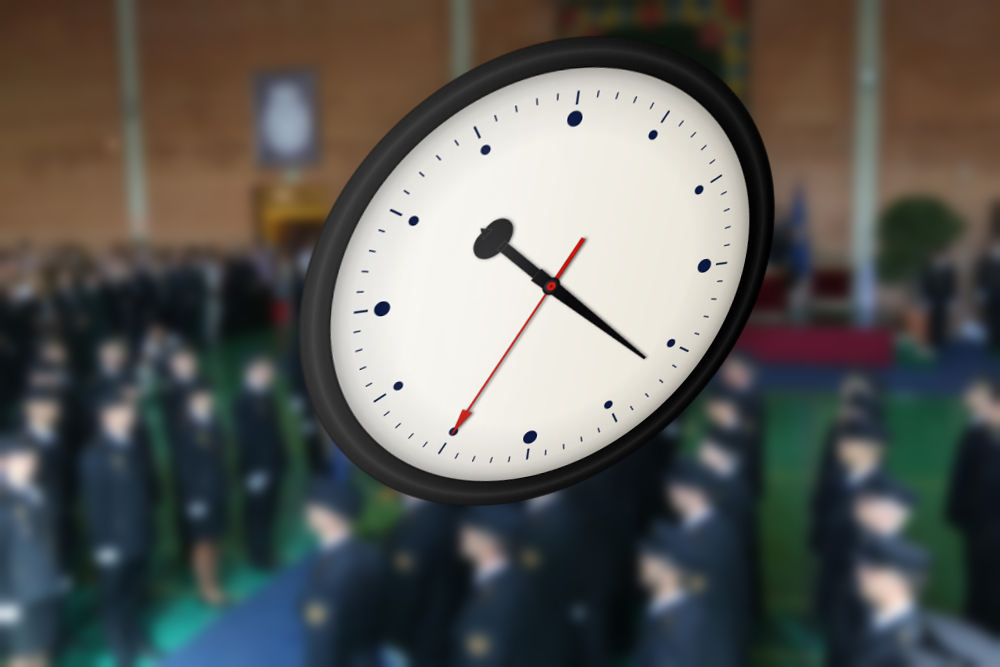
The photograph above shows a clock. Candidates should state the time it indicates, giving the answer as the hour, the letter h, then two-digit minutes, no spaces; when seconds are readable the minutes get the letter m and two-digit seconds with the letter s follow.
10h21m35s
